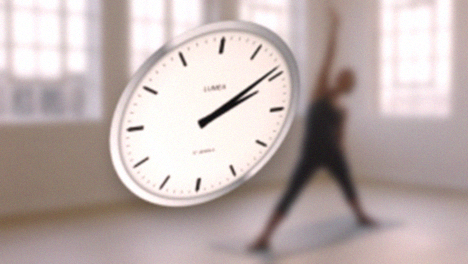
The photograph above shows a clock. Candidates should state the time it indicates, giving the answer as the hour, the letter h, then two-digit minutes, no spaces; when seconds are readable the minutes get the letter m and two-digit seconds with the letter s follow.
2h09
